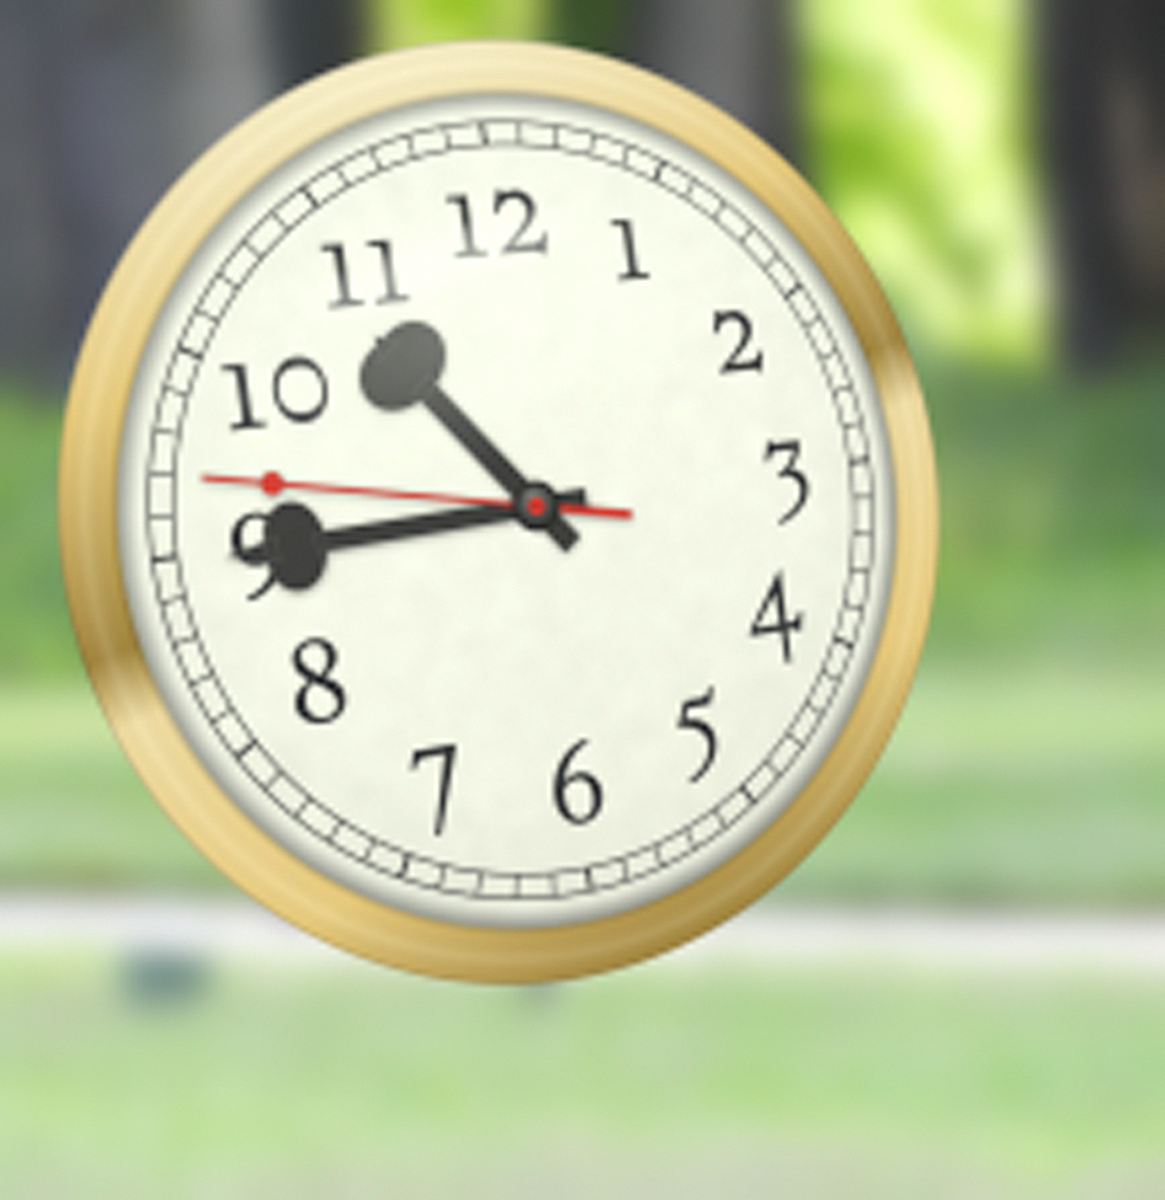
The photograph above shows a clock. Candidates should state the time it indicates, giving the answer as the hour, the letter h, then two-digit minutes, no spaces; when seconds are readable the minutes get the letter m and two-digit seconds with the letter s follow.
10h44m47s
